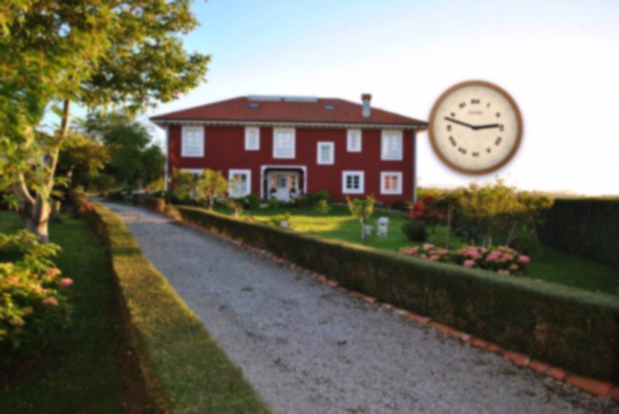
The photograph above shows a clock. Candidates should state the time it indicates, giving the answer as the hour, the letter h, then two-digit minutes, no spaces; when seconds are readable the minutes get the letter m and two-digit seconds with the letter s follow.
2h48
